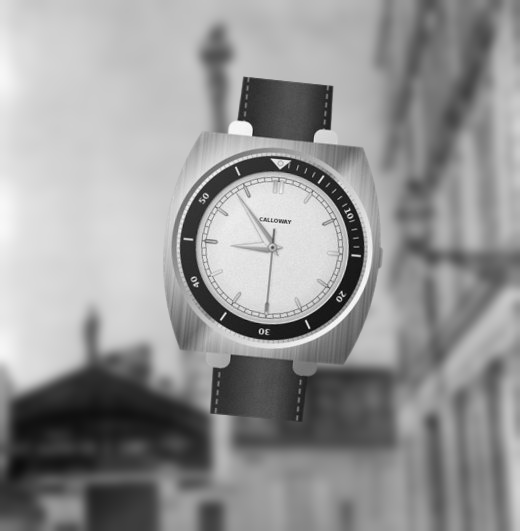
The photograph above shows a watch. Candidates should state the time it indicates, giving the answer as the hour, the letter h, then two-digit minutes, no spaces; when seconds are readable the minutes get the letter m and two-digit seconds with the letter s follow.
8h53m30s
